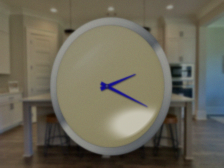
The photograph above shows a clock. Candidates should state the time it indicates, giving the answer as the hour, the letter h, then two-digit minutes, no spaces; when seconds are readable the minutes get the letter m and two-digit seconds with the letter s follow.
2h19
